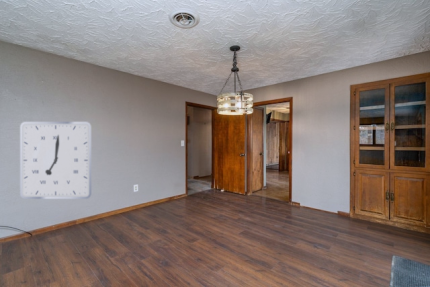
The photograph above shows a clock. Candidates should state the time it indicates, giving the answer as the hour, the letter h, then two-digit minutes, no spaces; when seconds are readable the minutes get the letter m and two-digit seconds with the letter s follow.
7h01
